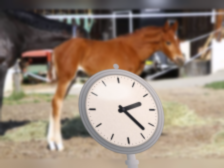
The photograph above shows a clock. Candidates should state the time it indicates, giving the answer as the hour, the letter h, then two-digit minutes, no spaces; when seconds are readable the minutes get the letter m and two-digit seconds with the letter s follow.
2h23
